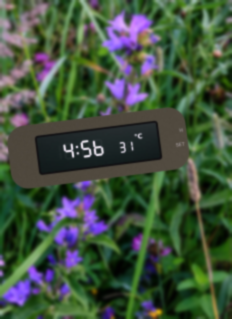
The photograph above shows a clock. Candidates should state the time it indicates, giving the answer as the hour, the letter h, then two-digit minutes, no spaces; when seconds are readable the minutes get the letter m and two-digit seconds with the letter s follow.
4h56
